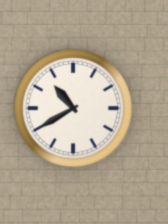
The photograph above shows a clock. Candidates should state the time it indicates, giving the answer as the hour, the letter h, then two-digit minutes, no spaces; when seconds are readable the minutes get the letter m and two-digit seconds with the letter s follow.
10h40
